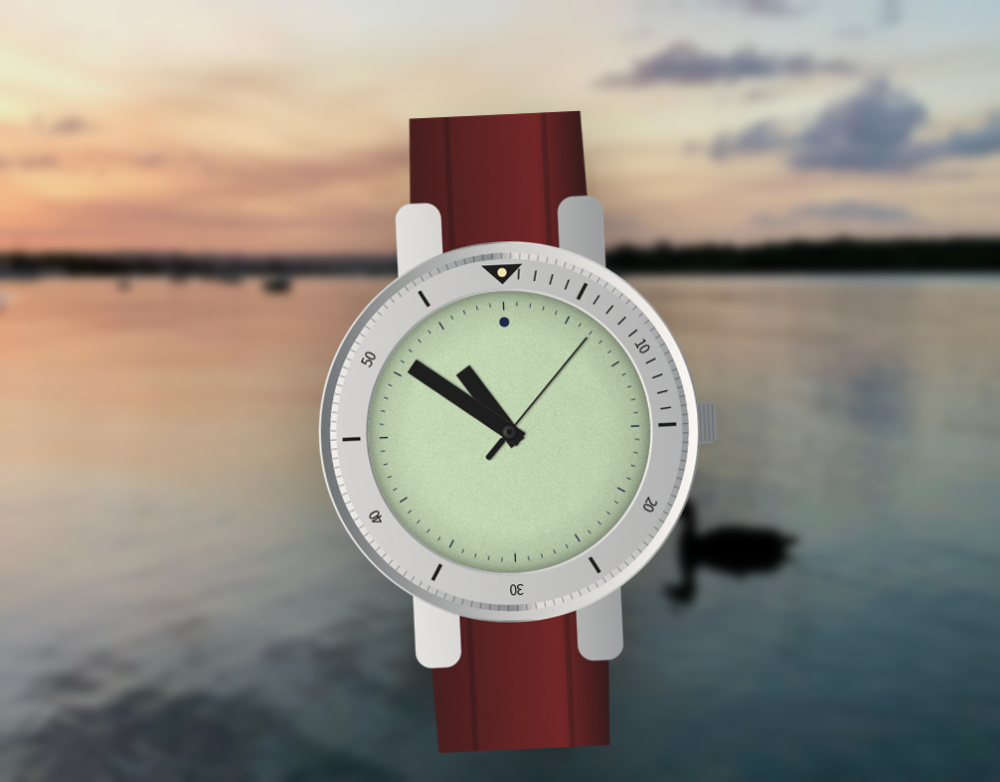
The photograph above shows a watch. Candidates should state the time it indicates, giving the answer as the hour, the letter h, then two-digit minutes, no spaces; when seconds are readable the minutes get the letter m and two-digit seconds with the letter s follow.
10h51m07s
